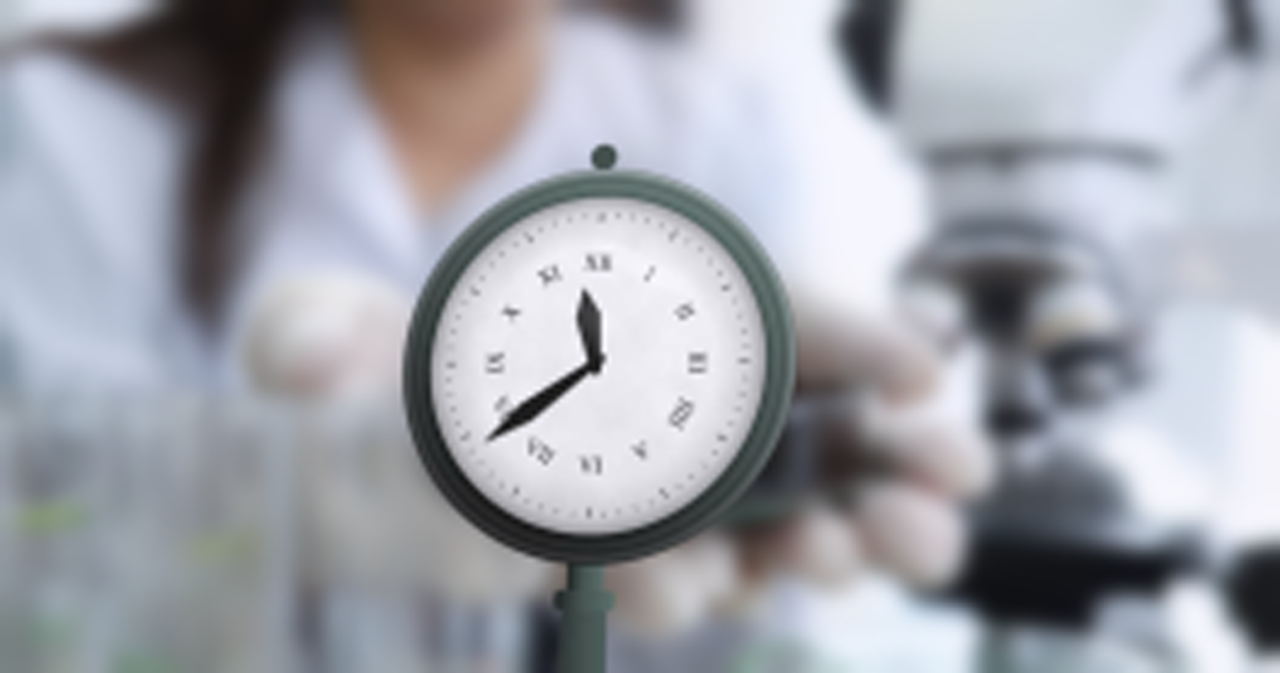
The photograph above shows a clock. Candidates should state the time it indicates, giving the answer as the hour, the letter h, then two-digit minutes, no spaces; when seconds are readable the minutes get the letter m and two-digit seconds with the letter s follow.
11h39
